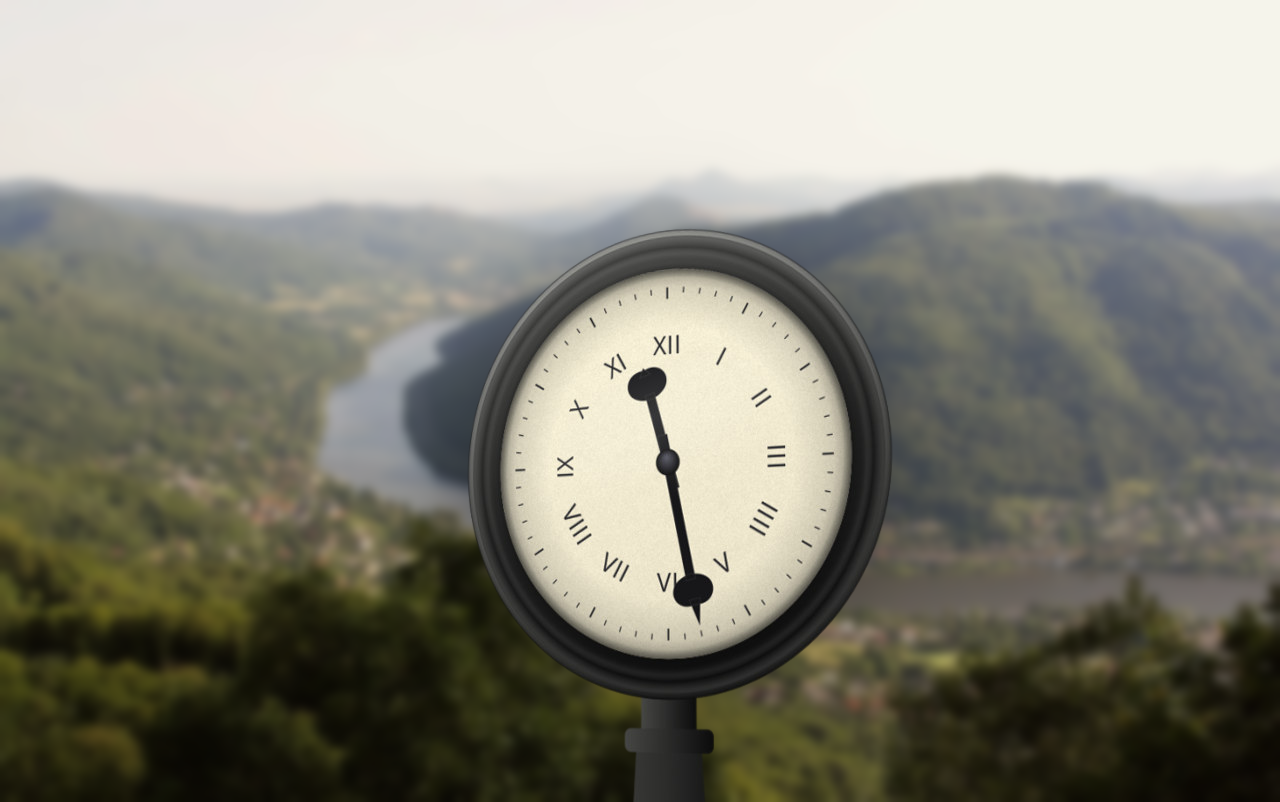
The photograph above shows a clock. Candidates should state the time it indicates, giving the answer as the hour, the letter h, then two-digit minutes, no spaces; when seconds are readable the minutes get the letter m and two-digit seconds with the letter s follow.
11h28
